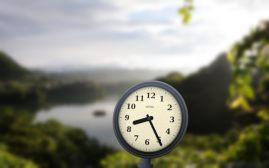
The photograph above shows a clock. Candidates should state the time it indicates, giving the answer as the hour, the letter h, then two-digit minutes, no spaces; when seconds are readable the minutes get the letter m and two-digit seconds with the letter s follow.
8h25
